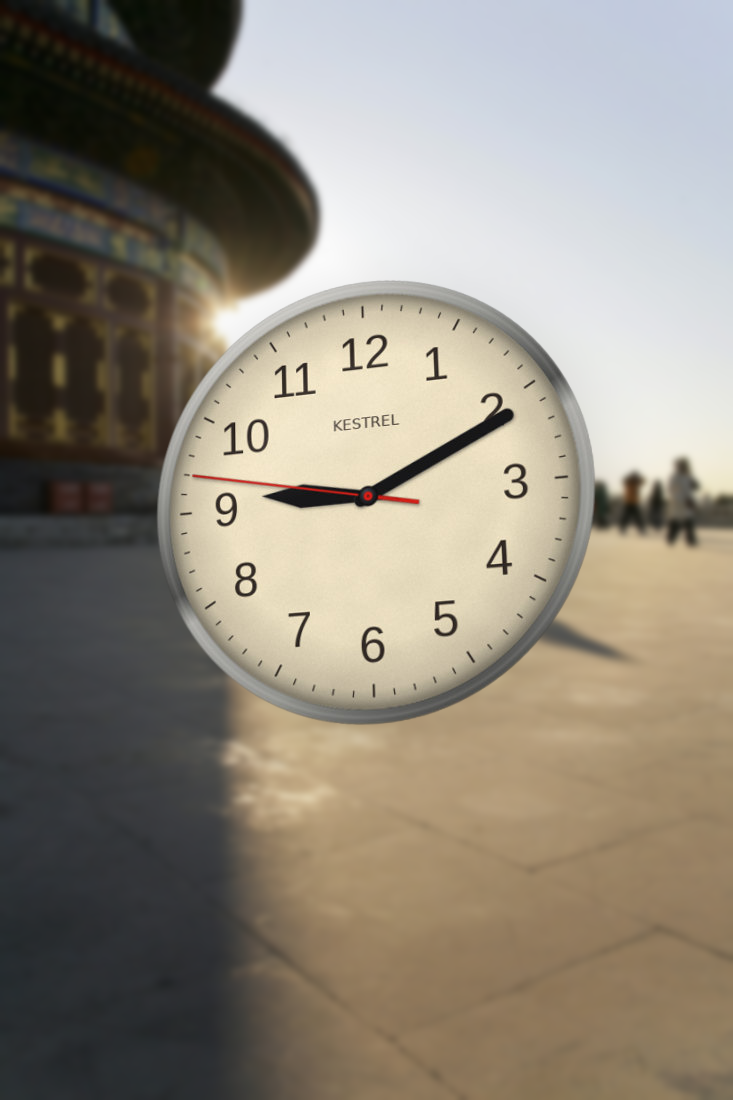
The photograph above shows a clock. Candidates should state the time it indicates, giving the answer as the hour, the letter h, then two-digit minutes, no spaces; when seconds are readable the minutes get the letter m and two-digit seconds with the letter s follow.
9h10m47s
